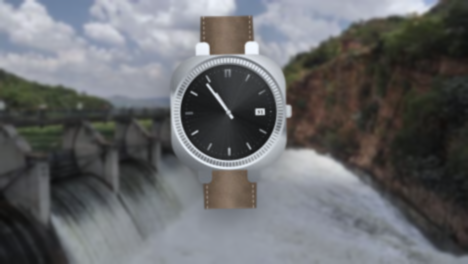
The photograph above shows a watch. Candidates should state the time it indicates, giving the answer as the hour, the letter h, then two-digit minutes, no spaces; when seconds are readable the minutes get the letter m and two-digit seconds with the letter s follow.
10h54
